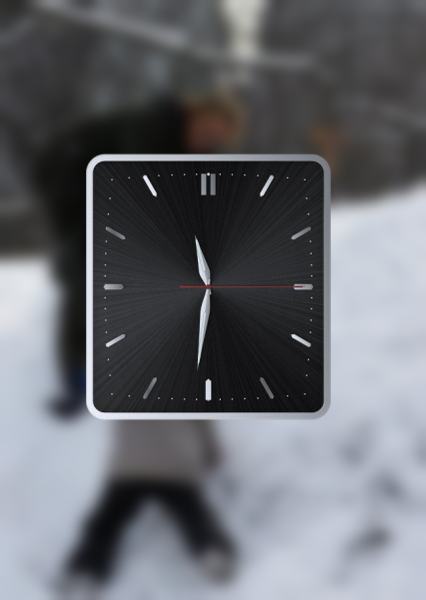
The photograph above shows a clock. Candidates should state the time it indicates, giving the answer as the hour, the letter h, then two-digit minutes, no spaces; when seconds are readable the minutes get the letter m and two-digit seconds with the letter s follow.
11h31m15s
